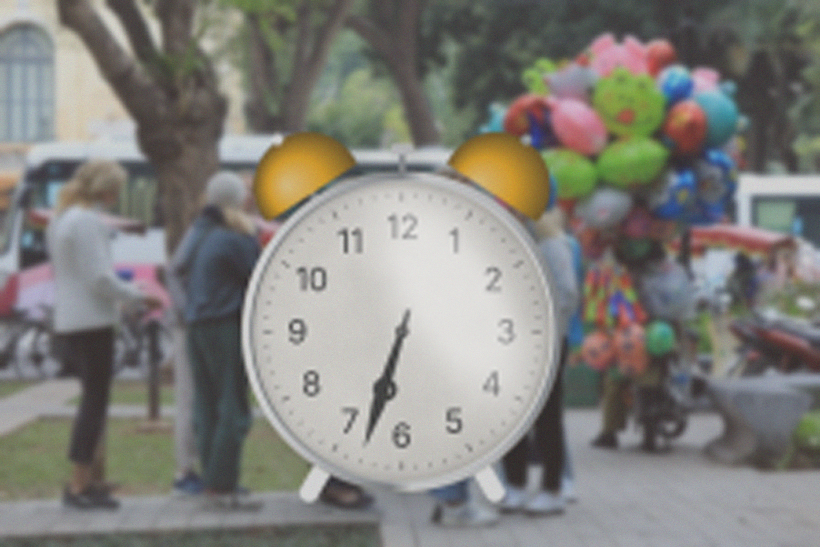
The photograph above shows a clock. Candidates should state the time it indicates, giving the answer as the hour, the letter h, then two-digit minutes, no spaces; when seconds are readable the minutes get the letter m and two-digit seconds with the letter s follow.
6h33
